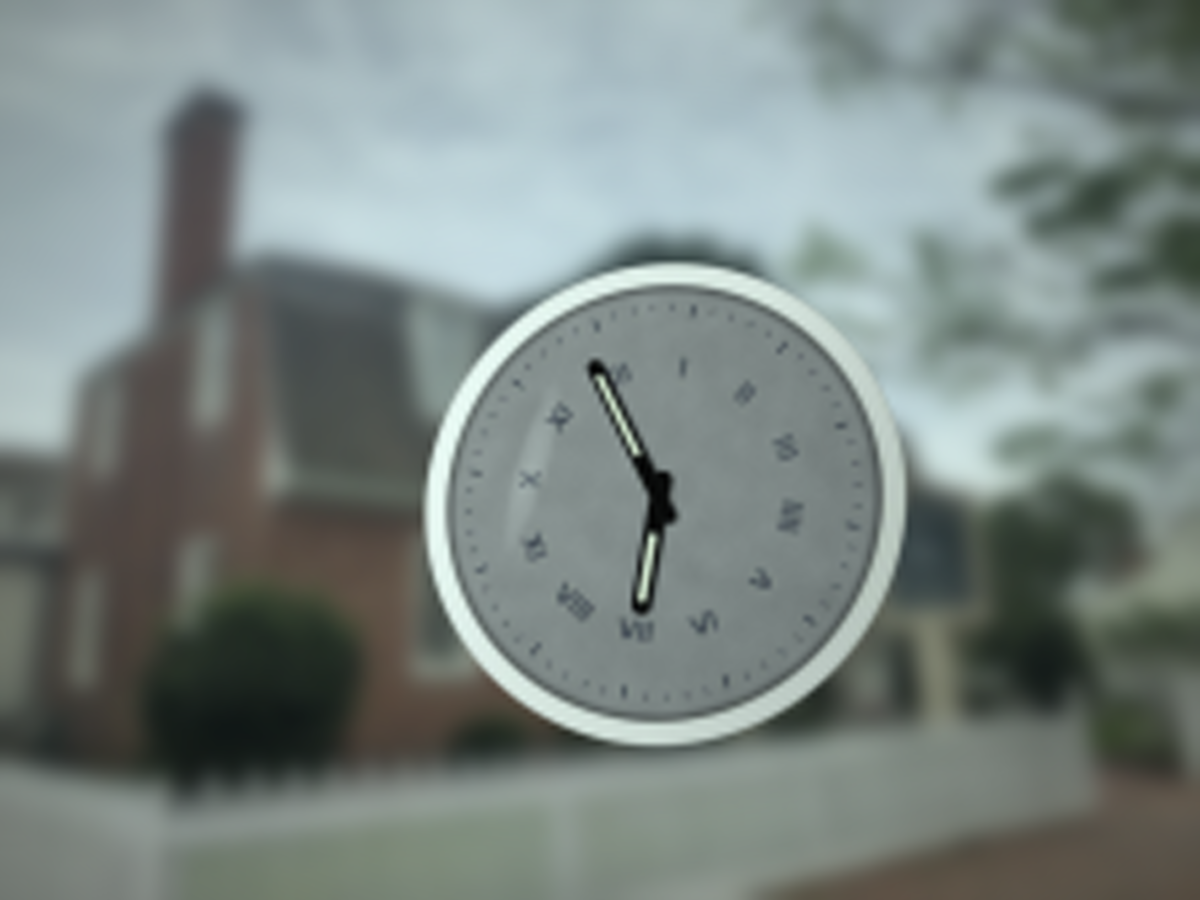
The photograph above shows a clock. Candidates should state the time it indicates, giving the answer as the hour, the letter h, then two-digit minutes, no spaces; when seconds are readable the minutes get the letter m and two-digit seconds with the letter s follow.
6h59
